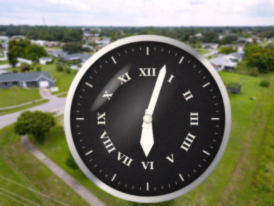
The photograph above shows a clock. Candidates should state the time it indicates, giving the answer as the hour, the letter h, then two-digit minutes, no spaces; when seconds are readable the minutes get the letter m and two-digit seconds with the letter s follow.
6h03
